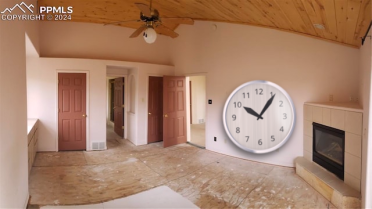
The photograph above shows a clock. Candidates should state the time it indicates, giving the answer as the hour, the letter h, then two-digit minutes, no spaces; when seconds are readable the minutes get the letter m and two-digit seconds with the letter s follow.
10h06
